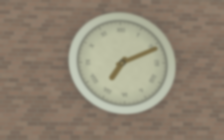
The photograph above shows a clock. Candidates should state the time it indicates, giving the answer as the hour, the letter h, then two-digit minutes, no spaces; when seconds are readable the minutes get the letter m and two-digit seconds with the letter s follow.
7h11
